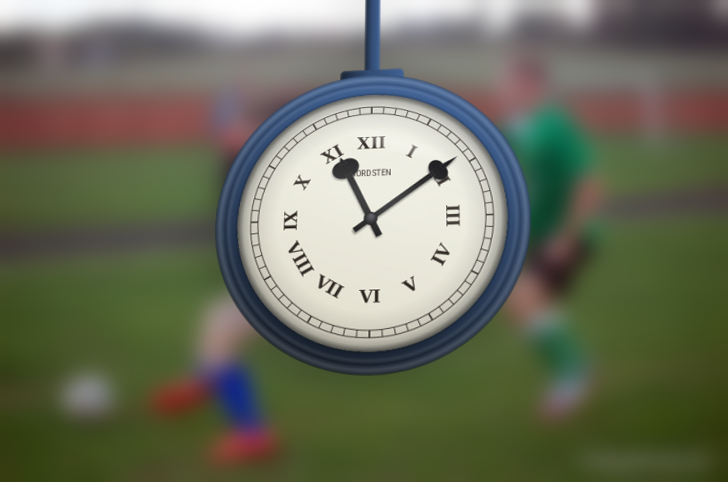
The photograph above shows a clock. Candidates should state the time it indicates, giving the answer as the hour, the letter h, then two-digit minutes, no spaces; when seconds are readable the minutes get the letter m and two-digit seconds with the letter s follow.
11h09
